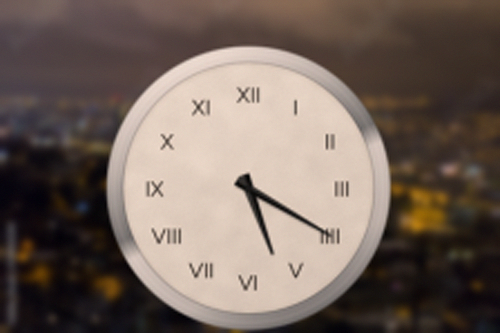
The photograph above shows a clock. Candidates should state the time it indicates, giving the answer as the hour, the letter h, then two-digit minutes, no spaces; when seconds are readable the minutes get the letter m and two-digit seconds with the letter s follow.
5h20
